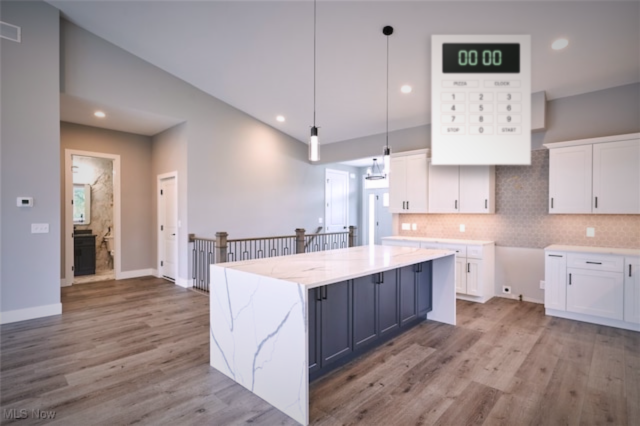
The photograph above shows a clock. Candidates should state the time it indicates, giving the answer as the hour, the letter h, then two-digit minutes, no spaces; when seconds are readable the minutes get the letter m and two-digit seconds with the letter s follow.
0h00
